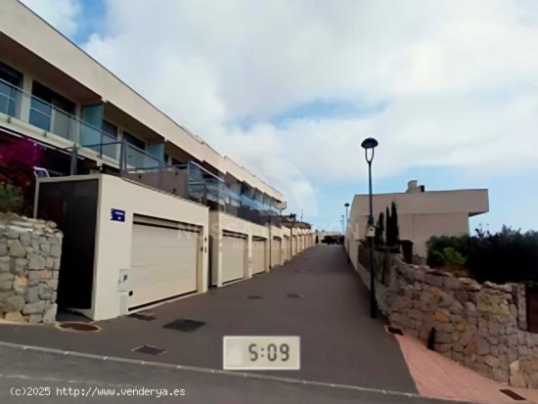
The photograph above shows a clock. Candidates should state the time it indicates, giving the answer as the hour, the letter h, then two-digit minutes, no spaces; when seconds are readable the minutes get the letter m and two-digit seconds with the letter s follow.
5h09
